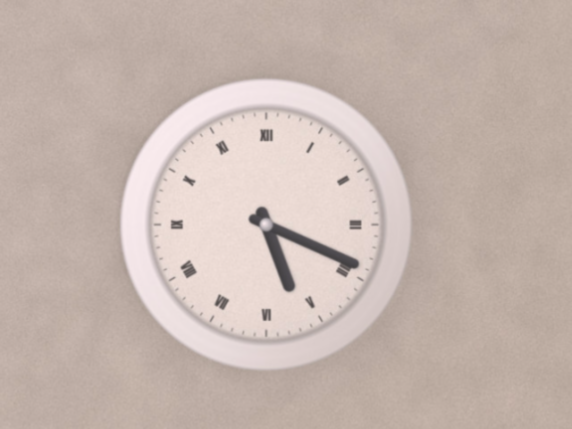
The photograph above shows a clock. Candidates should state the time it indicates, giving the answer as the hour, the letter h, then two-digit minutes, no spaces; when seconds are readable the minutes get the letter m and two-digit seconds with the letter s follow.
5h19
